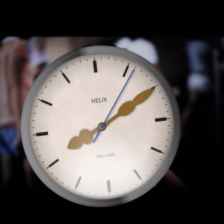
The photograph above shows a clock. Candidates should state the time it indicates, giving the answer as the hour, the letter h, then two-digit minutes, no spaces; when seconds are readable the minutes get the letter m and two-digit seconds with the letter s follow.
8h10m06s
